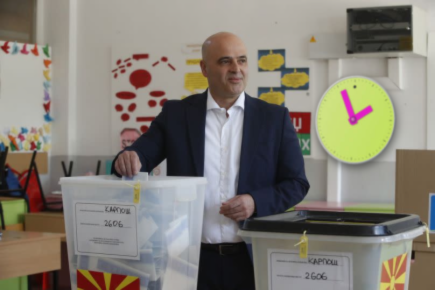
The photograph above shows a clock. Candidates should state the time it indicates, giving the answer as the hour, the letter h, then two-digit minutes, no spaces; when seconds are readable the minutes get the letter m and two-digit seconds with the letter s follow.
1h56
